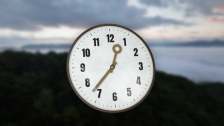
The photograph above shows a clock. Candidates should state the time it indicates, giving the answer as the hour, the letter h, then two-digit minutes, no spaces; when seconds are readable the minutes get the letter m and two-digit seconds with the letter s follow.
12h37
